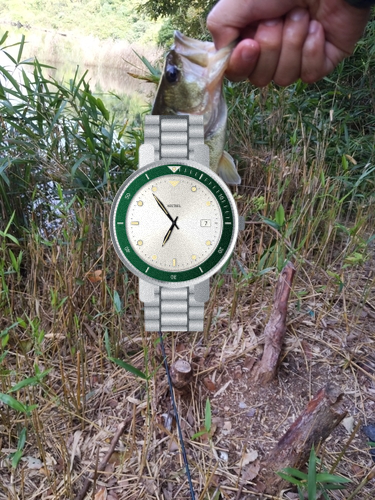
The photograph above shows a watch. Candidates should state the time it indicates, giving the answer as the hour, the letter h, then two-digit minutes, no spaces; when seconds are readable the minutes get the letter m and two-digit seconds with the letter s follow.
6h54
